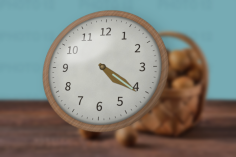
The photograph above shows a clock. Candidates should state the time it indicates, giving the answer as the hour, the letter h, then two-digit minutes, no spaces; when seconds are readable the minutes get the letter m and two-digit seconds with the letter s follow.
4h21
